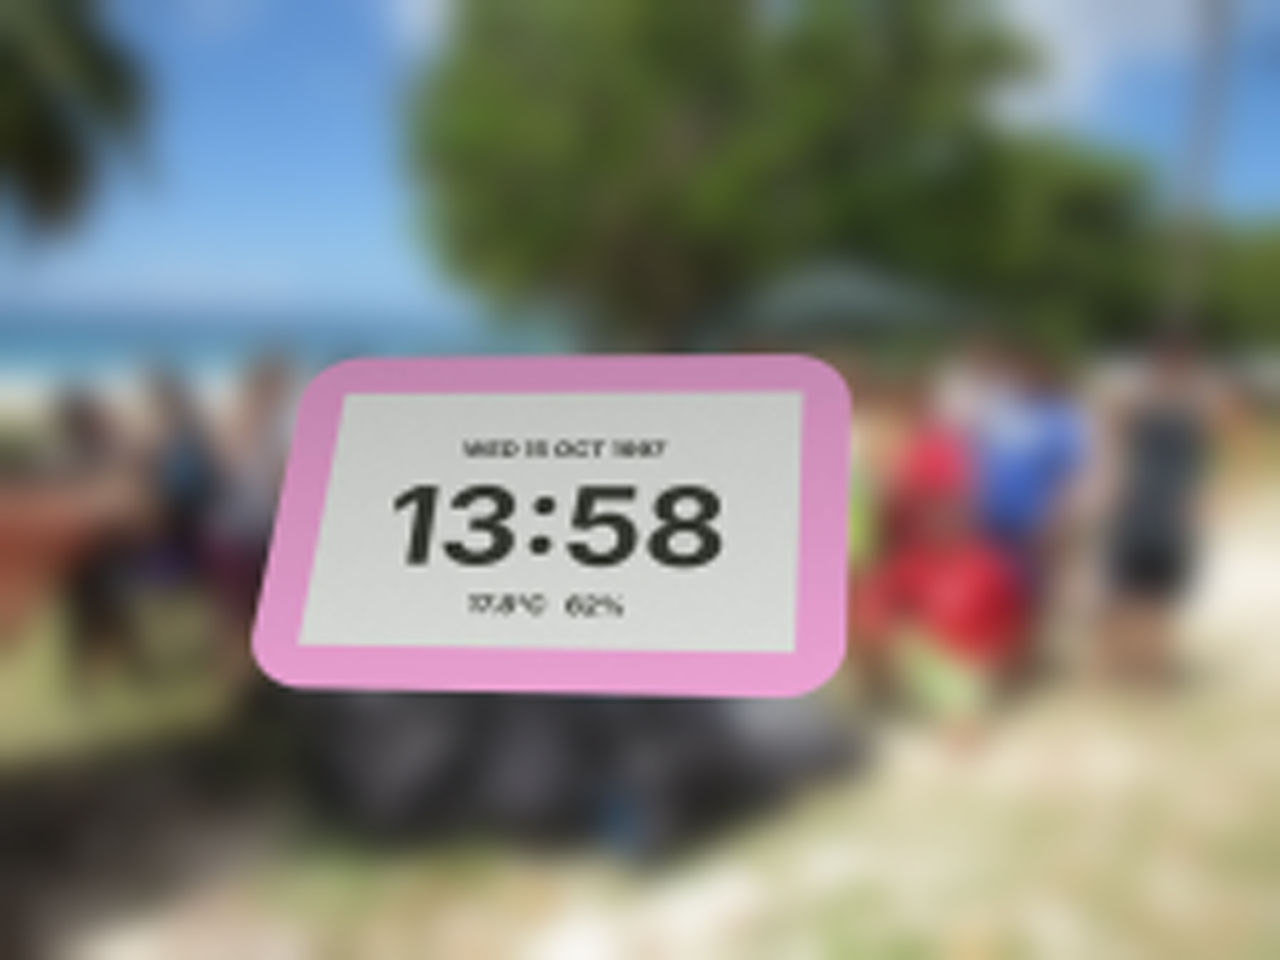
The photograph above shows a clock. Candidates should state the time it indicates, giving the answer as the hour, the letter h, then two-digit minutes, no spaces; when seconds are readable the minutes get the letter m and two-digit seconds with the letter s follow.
13h58
